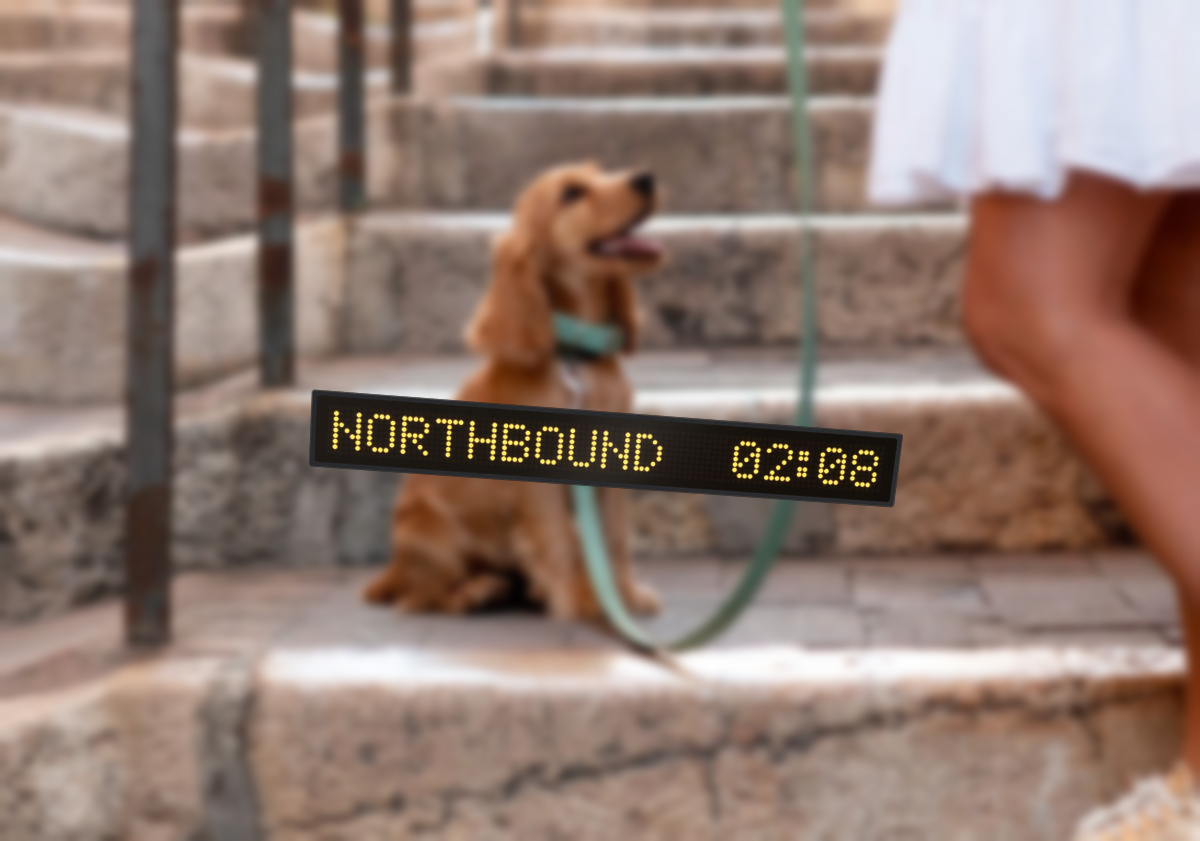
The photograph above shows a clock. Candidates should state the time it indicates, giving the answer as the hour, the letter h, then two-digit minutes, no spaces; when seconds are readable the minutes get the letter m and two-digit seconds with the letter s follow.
2h08
